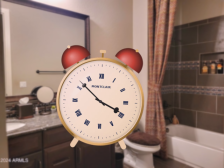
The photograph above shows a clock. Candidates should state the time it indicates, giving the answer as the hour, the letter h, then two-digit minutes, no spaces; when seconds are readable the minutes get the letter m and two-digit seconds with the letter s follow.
3h52
